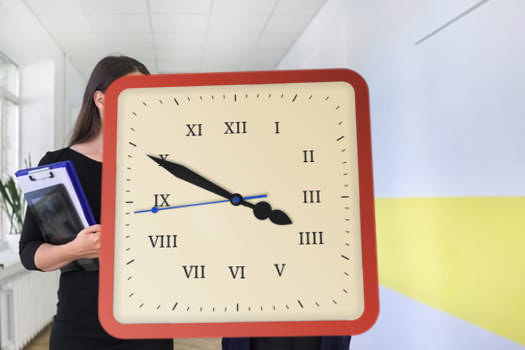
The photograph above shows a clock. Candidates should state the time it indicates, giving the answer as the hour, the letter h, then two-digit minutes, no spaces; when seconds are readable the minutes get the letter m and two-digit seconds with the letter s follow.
3h49m44s
